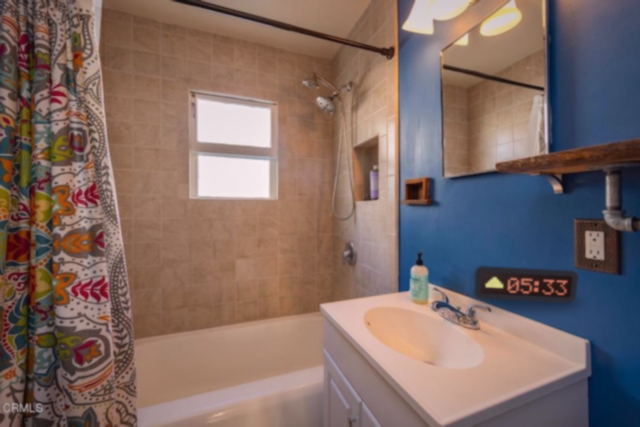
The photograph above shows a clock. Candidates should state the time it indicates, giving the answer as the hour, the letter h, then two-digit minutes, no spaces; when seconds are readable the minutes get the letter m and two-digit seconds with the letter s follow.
5h33
